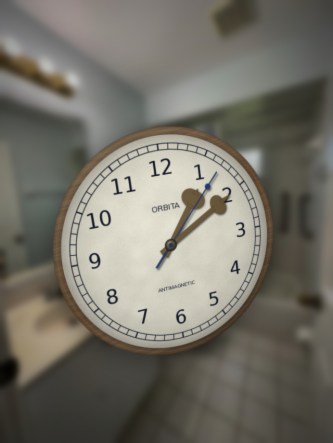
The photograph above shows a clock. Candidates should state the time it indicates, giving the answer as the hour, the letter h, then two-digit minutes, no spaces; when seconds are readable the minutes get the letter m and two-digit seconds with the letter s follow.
1h10m07s
